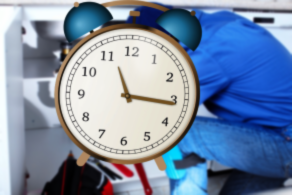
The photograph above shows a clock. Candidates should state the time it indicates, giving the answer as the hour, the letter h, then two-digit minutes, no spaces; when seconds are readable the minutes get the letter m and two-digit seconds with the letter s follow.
11h16
